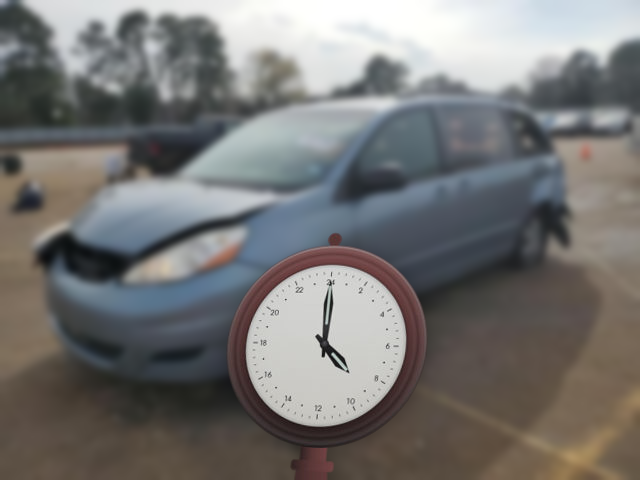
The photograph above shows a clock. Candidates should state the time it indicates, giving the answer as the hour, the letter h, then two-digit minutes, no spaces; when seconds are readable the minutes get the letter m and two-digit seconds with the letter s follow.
9h00
